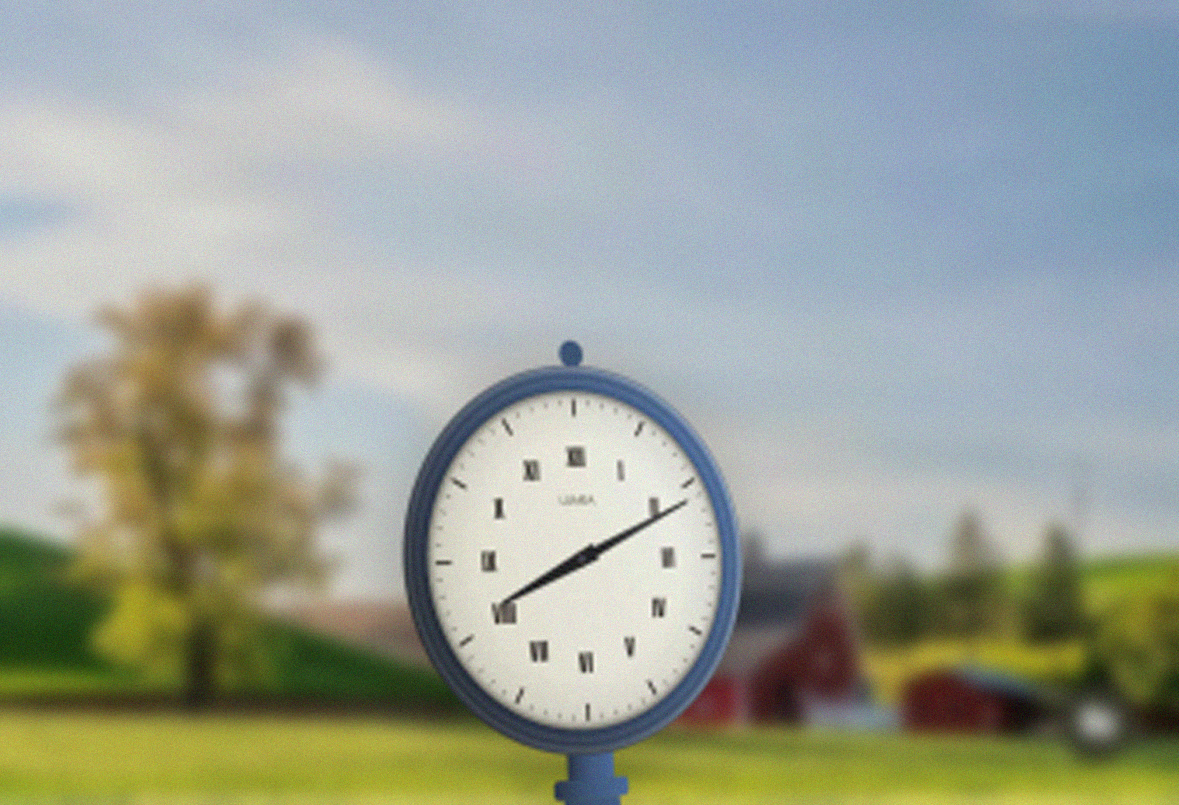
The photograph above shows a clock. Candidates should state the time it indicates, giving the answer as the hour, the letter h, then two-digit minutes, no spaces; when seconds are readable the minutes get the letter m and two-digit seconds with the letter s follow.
8h11
